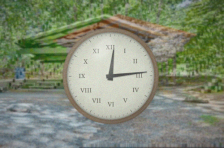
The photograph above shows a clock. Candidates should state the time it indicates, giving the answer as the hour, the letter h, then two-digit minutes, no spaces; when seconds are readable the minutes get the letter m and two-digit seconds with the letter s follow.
12h14
